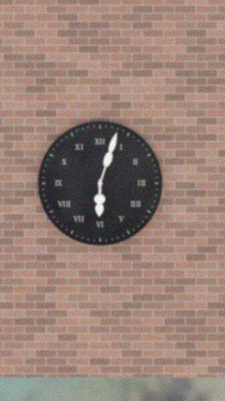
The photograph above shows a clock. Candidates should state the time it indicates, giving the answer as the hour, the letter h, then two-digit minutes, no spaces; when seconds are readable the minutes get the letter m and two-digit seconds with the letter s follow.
6h03
